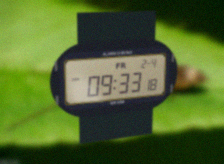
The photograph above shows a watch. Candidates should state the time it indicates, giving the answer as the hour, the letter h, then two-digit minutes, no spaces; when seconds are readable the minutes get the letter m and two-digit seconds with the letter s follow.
9h33m18s
